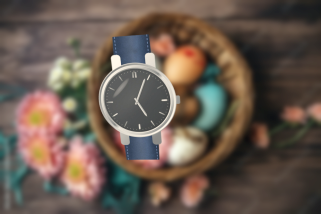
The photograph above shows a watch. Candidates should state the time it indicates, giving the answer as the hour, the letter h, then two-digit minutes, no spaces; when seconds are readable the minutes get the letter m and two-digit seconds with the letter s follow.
5h04
